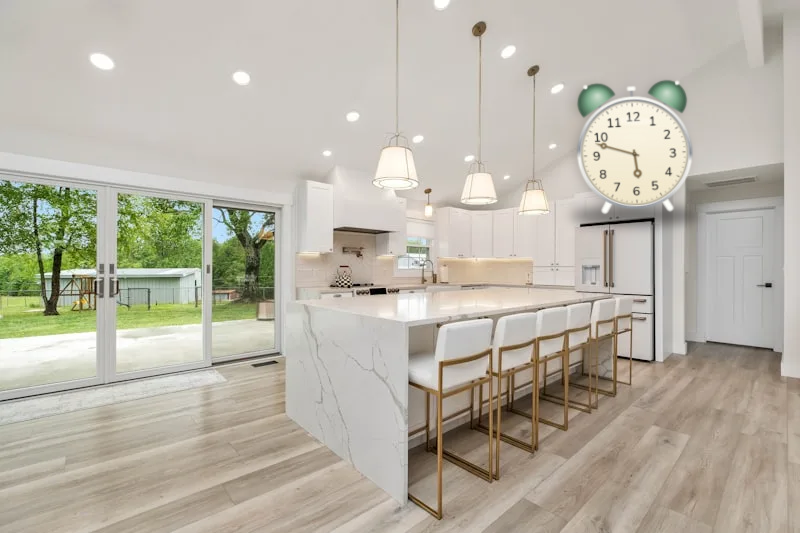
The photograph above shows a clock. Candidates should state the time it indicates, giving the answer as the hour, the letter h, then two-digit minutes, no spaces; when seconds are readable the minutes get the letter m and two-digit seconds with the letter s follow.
5h48
